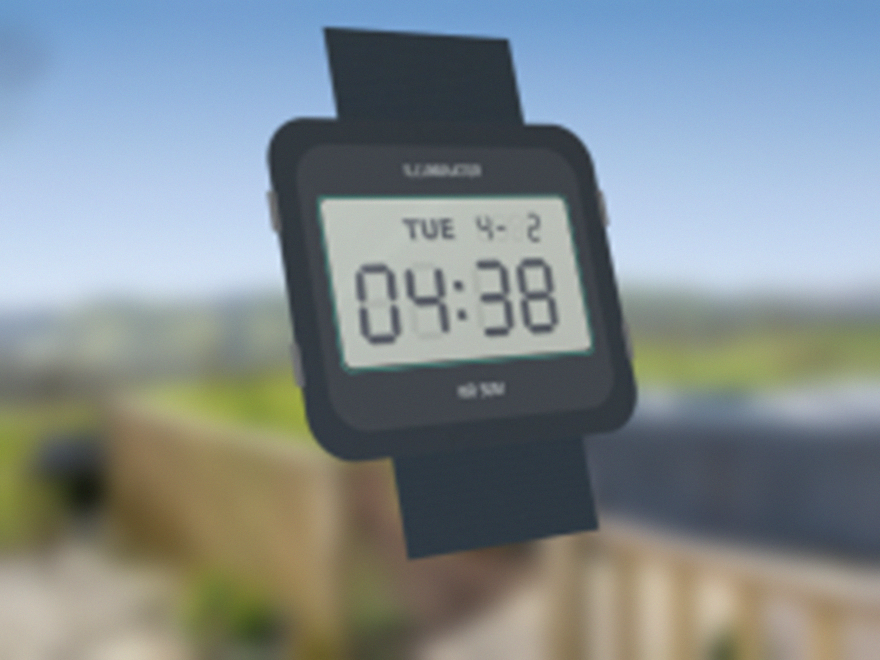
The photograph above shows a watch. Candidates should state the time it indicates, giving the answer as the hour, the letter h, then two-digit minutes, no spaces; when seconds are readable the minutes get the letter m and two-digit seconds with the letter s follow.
4h38
